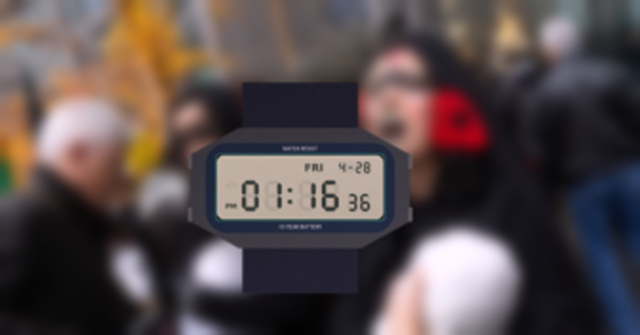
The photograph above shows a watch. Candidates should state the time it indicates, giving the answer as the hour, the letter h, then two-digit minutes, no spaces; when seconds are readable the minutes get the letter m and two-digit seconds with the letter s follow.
1h16m36s
